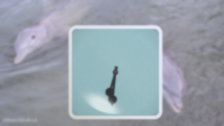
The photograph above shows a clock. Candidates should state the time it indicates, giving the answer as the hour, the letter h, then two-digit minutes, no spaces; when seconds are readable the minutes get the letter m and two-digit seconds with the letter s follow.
6h31
